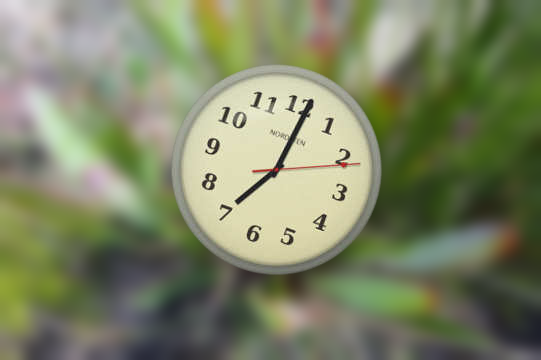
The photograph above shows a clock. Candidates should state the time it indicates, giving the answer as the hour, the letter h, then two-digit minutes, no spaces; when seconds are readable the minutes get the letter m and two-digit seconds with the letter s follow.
7h01m11s
